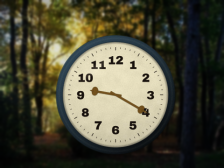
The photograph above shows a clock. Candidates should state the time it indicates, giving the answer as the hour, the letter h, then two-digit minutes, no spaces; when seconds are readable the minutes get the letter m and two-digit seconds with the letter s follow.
9h20
